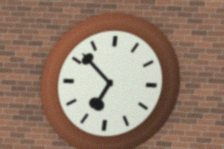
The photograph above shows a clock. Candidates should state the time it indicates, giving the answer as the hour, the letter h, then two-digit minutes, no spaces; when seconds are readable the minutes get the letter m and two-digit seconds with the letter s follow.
6h52
